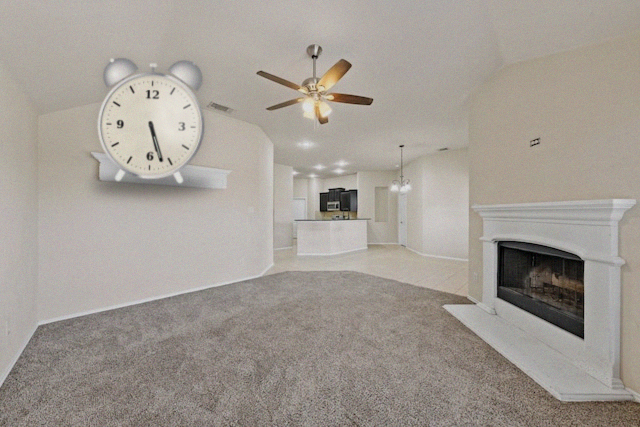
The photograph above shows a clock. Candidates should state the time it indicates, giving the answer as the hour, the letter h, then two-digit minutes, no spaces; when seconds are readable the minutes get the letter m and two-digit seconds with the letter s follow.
5h27
